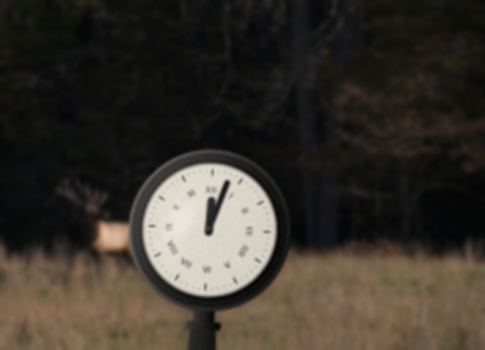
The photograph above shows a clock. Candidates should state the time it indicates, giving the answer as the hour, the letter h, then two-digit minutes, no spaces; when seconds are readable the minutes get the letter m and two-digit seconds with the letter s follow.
12h03
